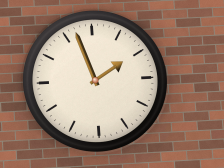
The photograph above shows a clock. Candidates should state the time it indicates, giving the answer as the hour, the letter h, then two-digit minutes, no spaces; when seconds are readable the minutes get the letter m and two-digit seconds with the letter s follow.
1h57
